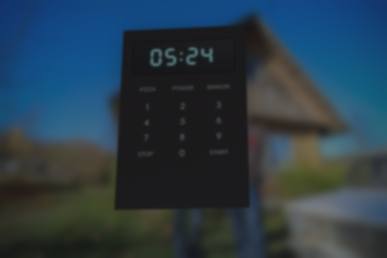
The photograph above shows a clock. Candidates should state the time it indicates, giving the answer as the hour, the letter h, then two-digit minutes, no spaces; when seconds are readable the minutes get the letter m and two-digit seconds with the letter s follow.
5h24
